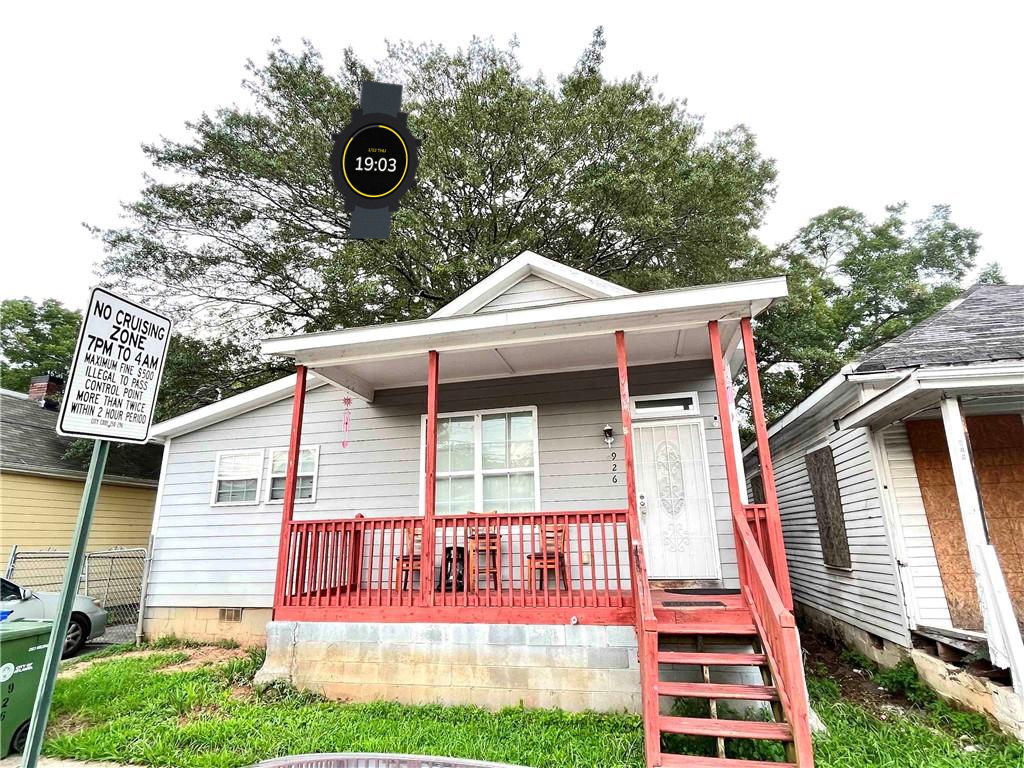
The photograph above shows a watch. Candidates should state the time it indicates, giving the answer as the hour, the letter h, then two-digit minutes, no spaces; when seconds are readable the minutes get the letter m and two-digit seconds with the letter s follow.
19h03
